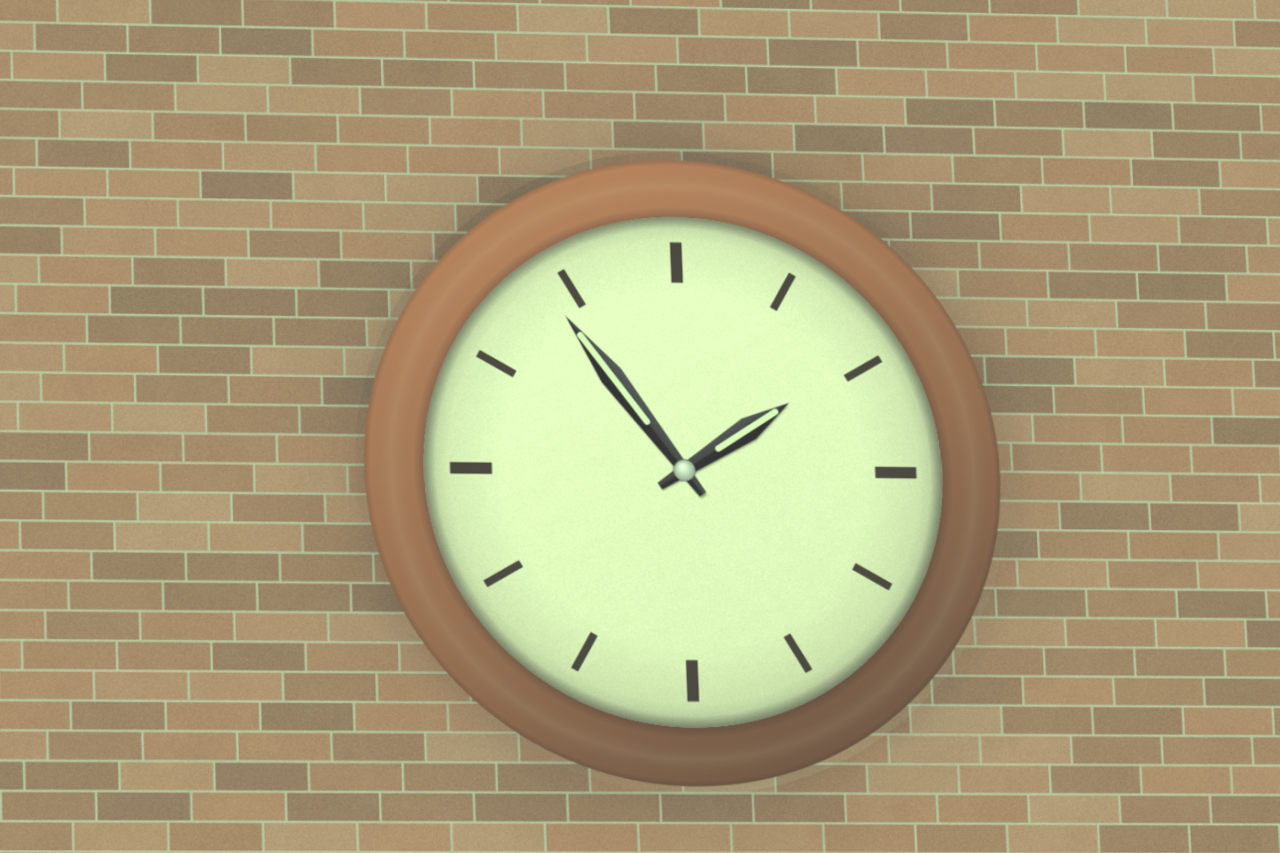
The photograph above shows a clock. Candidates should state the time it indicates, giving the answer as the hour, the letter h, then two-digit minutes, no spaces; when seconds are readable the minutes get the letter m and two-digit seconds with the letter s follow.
1h54
